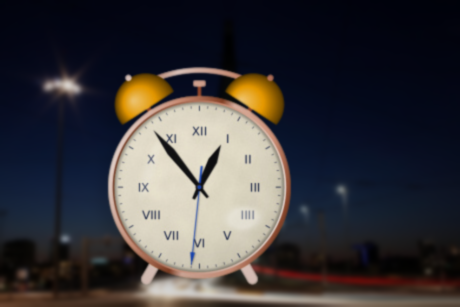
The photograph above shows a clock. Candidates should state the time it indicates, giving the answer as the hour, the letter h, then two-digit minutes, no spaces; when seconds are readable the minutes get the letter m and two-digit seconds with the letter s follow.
12h53m31s
